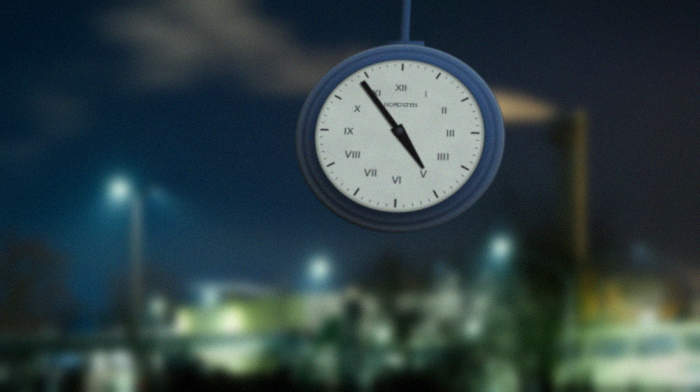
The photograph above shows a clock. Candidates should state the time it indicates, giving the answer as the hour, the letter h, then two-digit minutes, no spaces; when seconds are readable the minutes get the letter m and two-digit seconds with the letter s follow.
4h54
